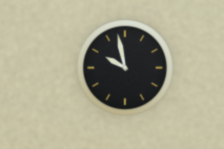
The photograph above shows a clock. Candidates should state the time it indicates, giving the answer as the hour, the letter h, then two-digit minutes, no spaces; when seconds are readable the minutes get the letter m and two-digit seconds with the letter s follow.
9h58
